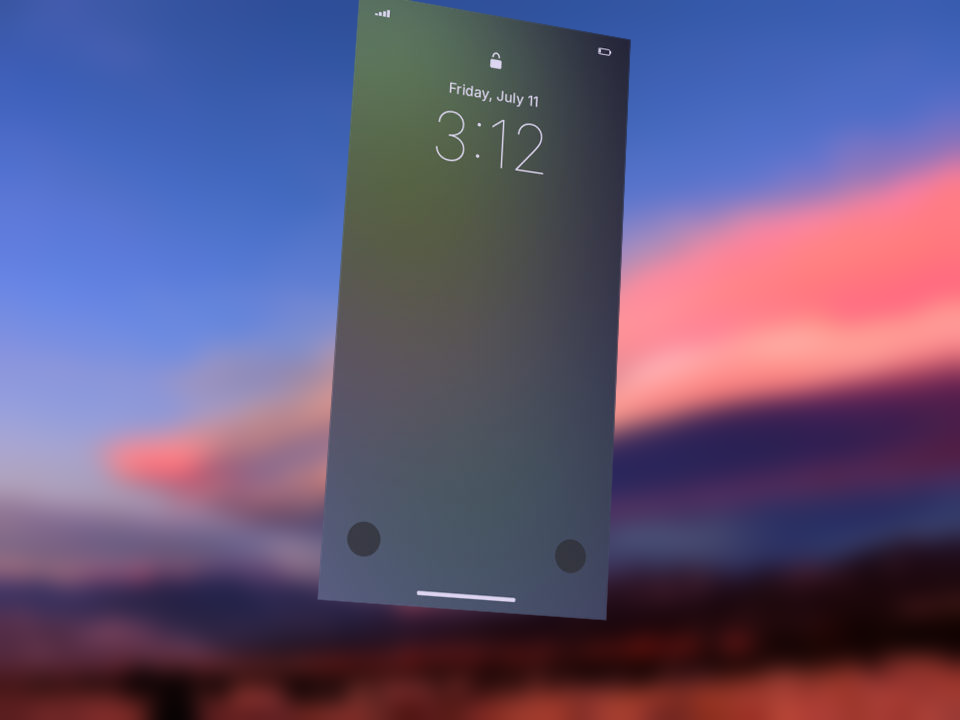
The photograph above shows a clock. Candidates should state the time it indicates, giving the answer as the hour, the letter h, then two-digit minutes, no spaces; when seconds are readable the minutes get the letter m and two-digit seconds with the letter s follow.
3h12
